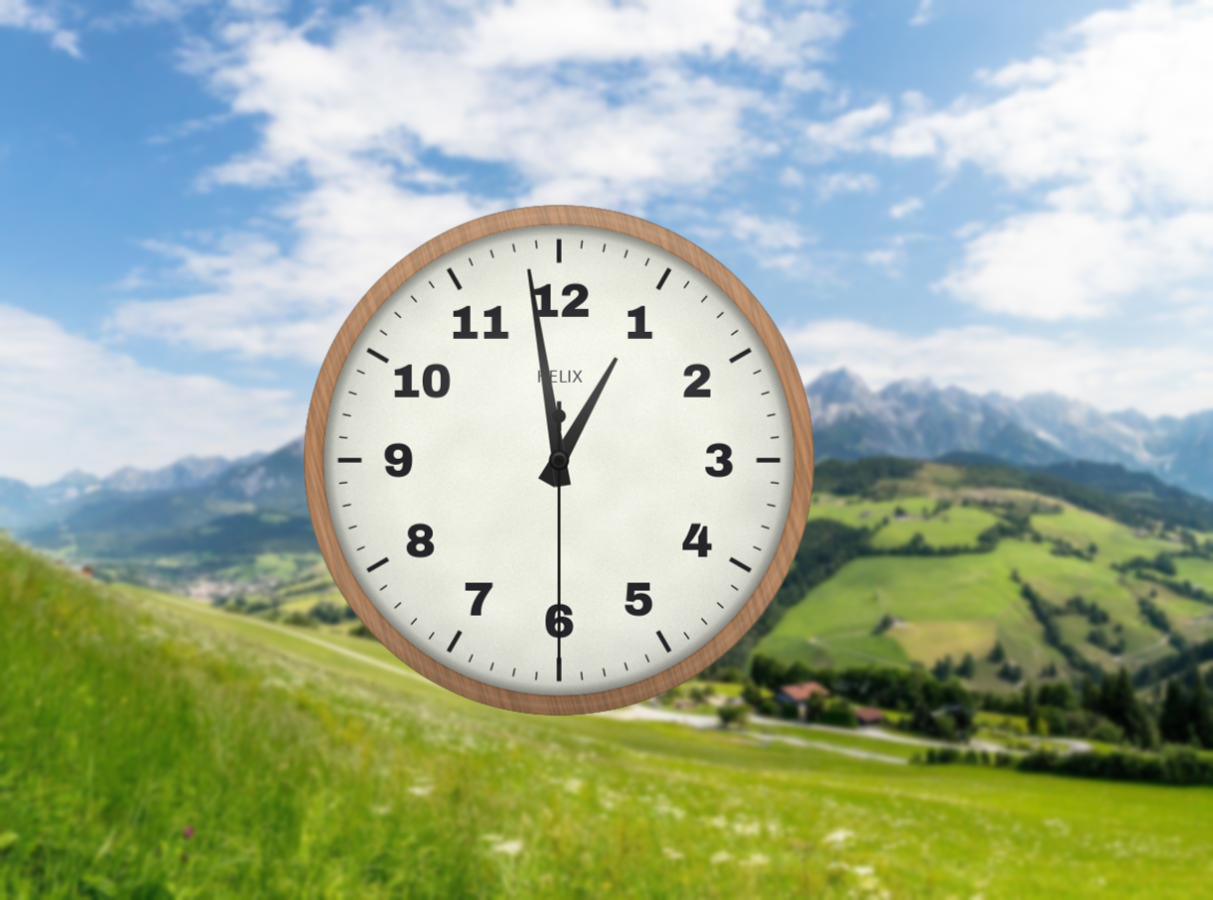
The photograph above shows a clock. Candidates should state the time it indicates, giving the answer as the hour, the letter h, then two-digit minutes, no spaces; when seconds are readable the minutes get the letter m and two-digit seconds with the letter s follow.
12h58m30s
